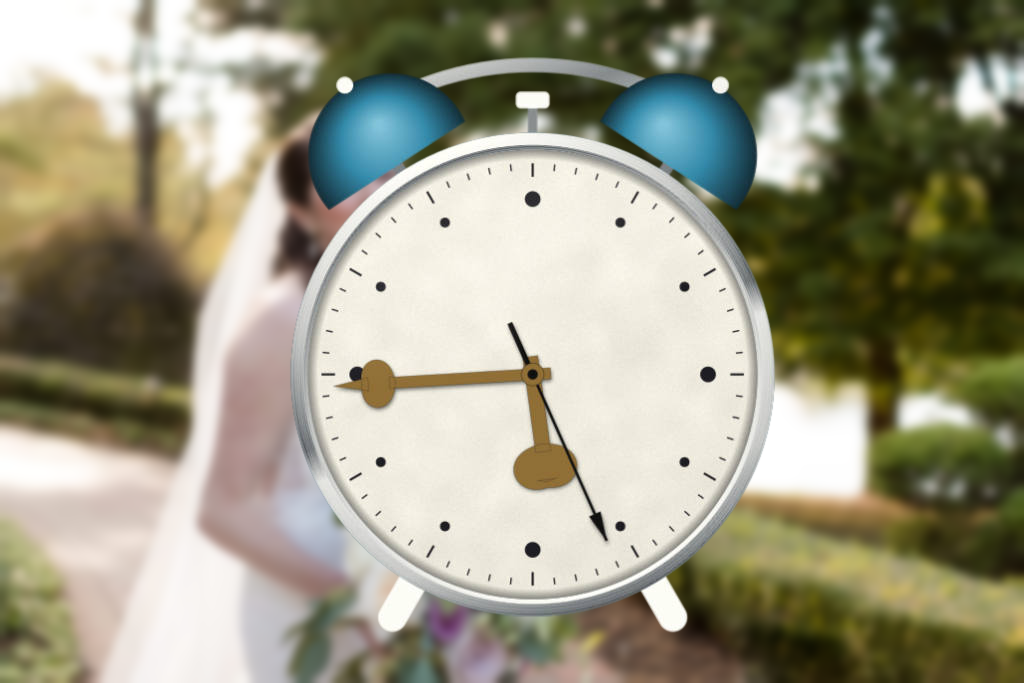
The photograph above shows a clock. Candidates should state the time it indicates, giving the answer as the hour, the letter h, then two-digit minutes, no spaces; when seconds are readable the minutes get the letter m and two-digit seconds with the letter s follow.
5h44m26s
